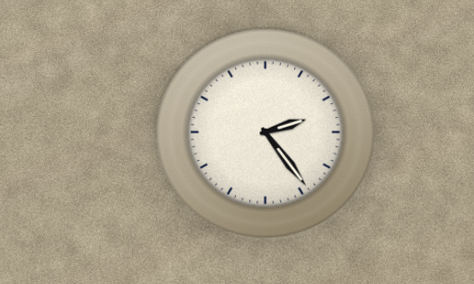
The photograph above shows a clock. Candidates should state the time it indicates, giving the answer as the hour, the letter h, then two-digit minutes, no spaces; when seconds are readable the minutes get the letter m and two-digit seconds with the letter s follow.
2h24
